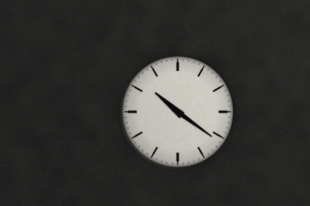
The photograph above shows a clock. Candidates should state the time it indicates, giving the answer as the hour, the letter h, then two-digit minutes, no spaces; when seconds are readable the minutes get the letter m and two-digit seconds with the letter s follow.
10h21
